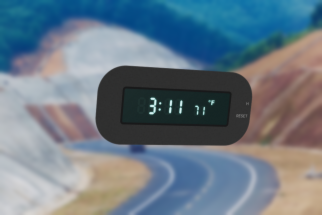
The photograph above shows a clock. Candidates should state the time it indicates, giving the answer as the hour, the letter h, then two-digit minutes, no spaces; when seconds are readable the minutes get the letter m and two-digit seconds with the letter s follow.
3h11
